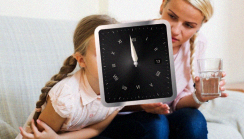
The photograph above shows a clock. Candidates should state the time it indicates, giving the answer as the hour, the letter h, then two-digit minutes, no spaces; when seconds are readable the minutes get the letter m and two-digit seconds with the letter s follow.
11h59
